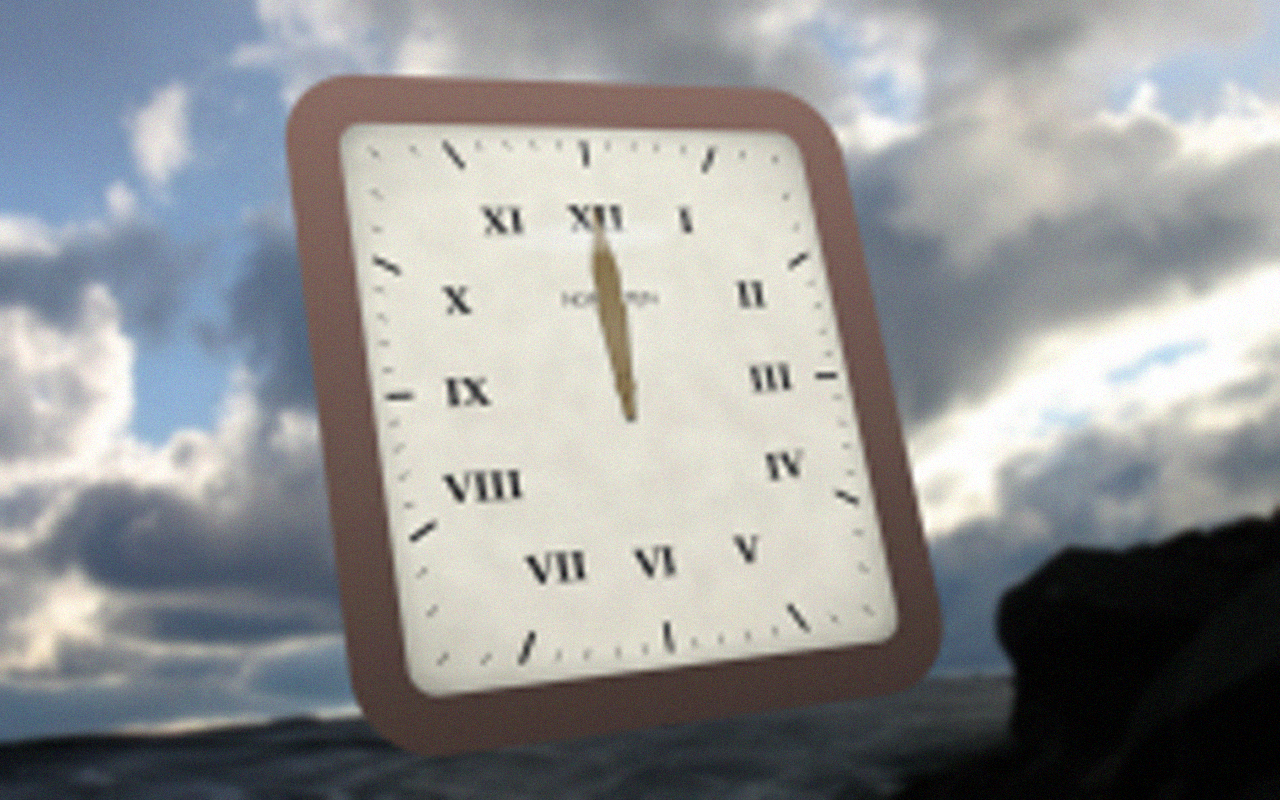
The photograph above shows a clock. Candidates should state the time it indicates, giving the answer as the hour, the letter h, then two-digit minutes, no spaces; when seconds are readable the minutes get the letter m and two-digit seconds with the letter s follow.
12h00
